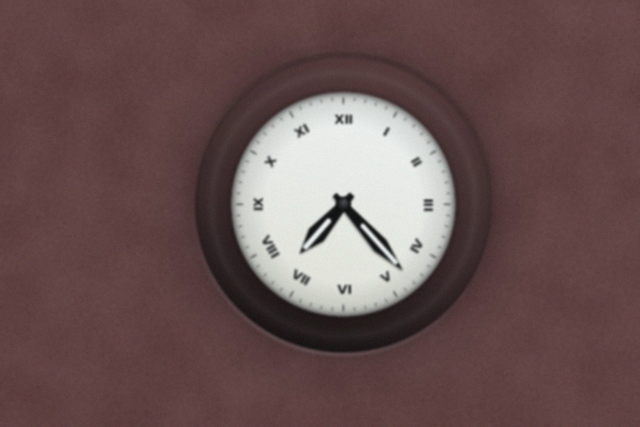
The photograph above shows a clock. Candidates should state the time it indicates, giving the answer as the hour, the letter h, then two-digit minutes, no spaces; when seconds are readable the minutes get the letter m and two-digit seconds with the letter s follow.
7h23
